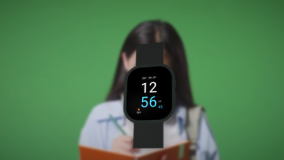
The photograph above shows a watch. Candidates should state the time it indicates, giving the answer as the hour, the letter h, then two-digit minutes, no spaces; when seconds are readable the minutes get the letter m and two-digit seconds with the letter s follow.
12h56
